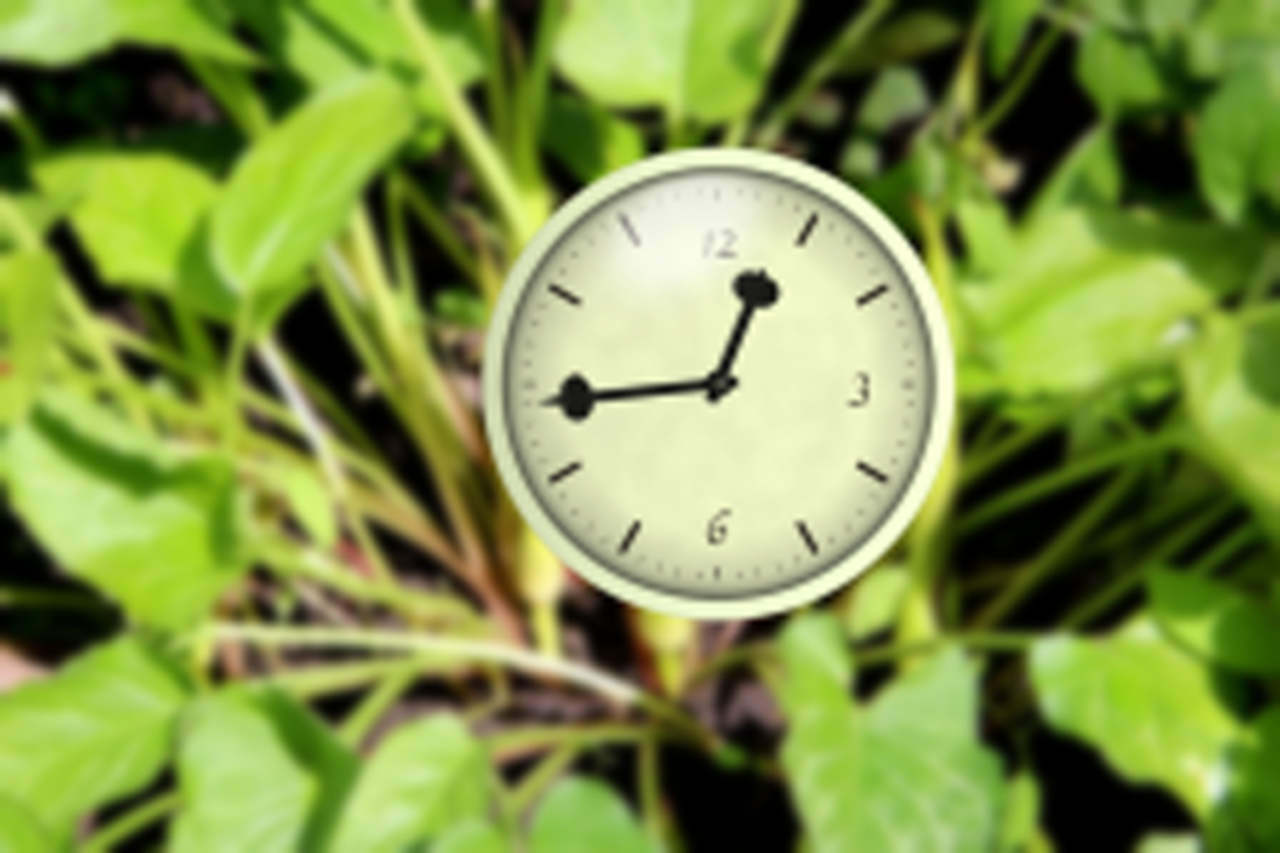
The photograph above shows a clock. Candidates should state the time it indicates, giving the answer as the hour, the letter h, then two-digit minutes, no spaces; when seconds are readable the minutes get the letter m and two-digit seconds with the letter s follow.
12h44
